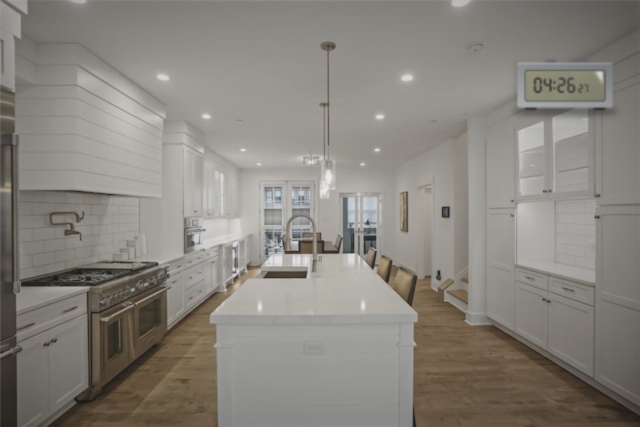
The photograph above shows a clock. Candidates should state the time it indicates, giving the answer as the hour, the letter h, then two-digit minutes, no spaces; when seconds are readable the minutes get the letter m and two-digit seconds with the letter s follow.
4h26
